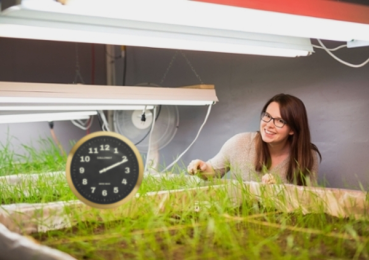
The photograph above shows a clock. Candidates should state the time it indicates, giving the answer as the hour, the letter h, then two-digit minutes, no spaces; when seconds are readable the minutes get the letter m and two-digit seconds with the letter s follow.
2h11
